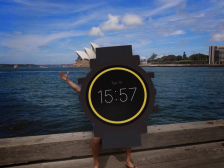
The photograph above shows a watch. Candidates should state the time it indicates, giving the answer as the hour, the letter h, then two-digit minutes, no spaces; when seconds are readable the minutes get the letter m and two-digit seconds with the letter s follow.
15h57
